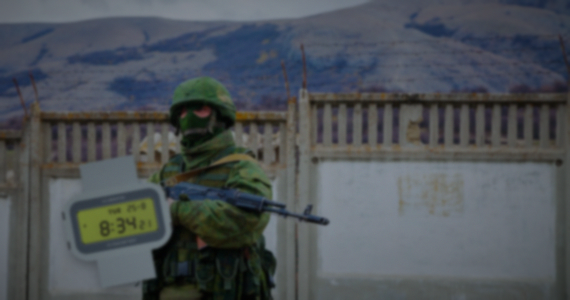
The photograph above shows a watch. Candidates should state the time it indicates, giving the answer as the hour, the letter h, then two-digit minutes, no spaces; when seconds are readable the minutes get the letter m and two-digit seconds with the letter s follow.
8h34
